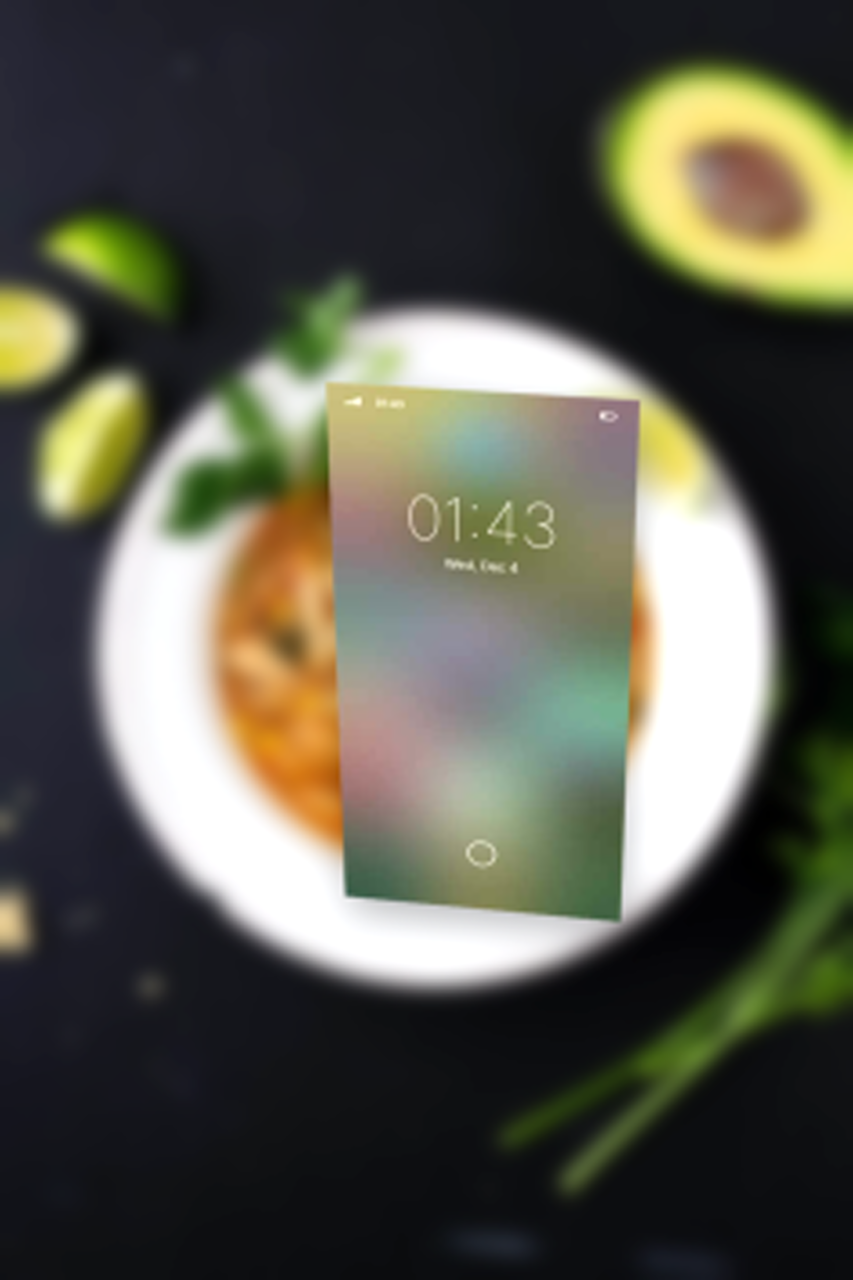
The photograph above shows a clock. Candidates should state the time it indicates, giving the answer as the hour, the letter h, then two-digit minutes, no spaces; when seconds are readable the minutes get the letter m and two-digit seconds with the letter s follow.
1h43
